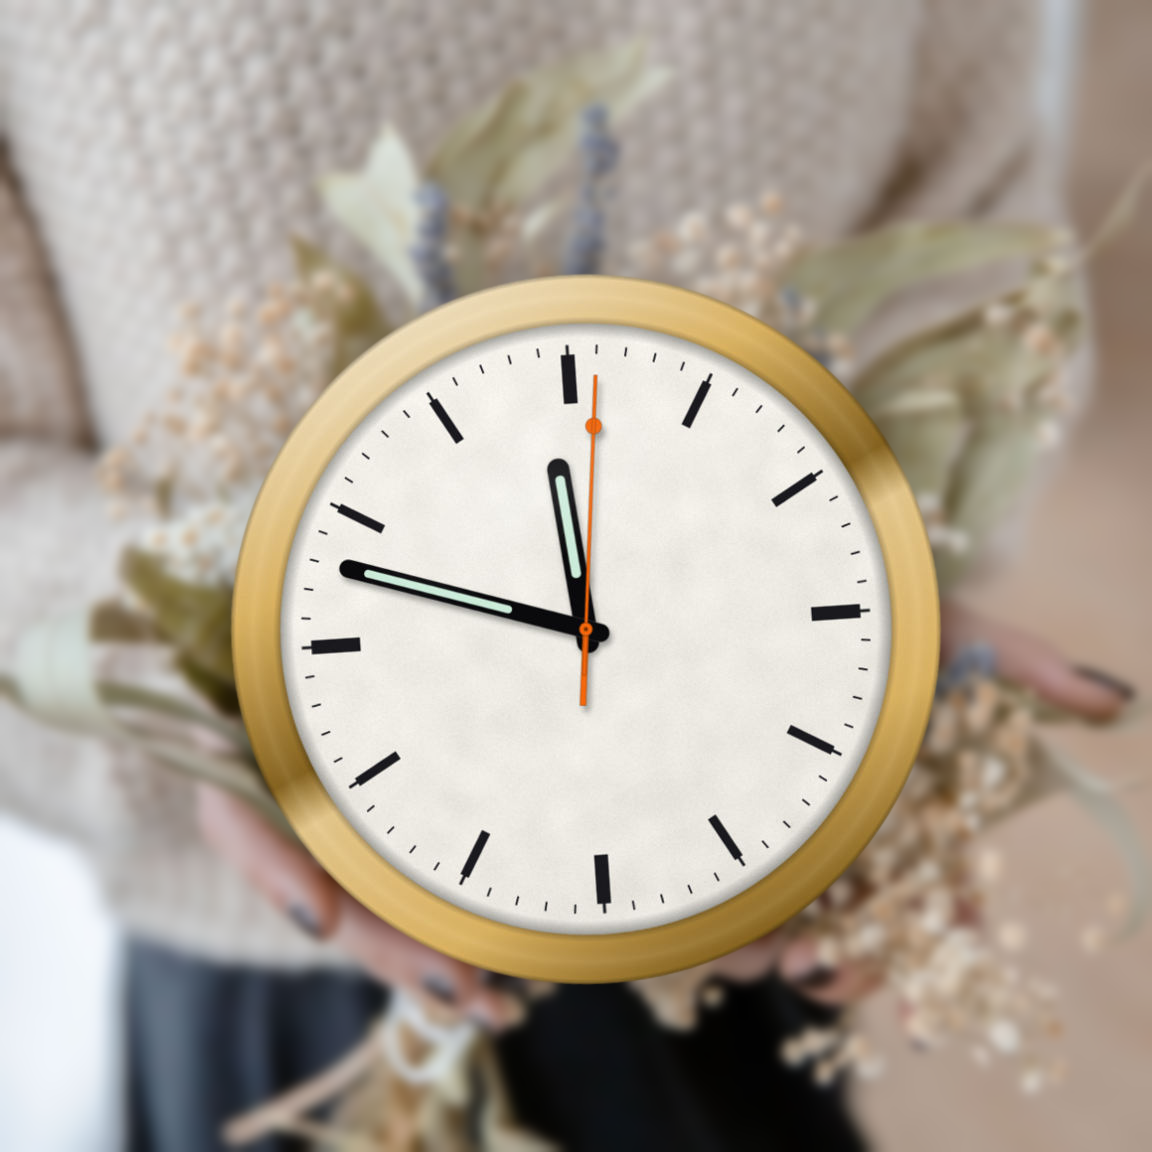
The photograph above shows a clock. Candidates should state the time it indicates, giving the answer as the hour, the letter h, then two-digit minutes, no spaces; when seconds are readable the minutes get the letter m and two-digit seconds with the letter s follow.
11h48m01s
